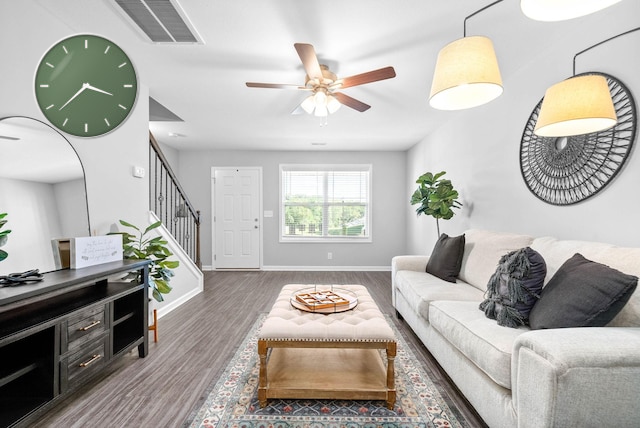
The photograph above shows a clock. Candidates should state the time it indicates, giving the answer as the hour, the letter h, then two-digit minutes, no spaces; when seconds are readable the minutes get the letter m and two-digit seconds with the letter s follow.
3h38
